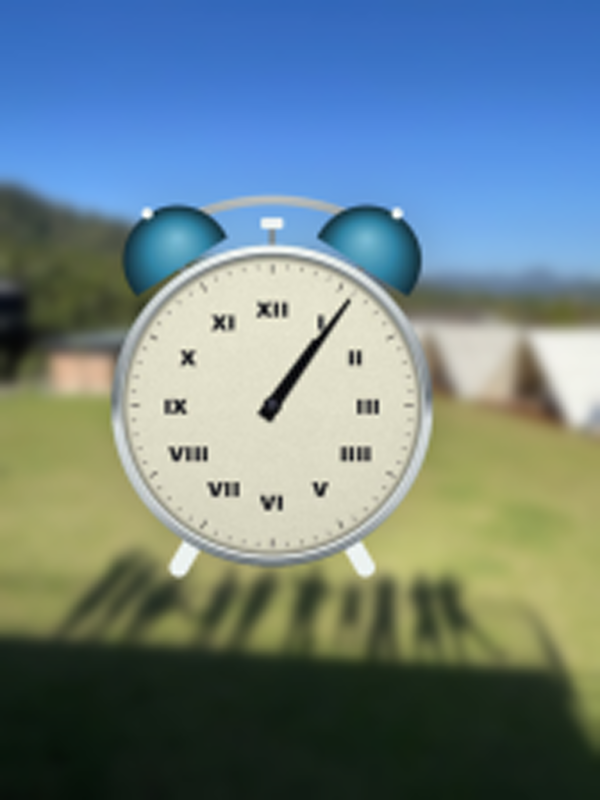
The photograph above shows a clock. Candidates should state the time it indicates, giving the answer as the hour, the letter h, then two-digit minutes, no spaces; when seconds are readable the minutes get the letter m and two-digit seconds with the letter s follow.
1h06
